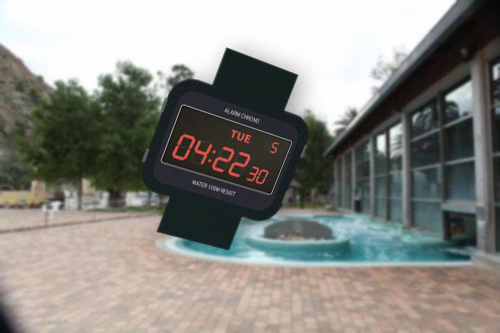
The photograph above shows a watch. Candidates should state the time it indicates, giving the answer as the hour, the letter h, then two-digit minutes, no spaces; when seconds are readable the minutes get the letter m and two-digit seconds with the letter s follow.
4h22m30s
